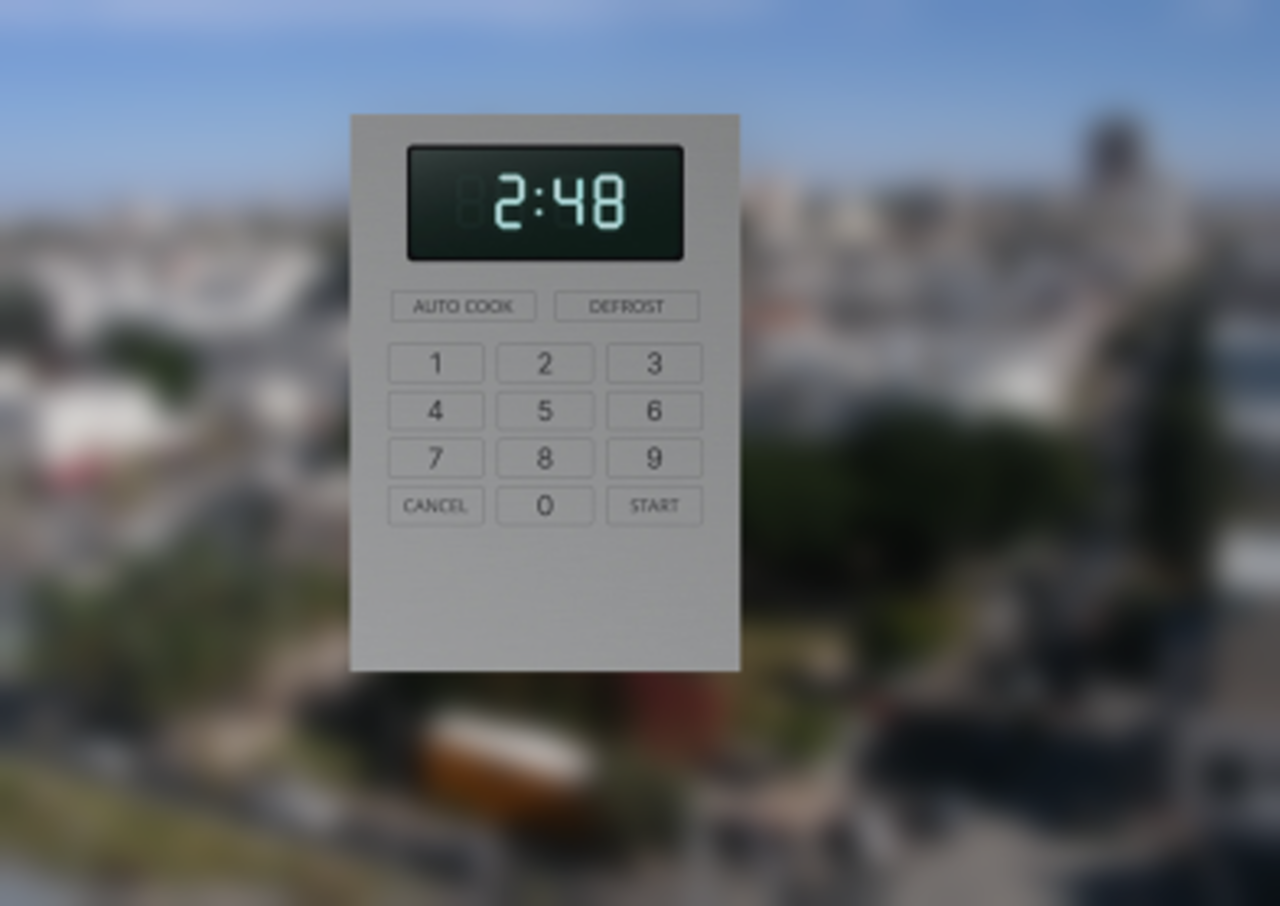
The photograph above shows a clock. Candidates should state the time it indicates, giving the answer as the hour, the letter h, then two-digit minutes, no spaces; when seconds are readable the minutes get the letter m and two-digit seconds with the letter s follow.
2h48
